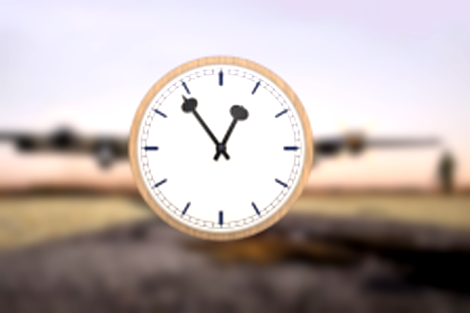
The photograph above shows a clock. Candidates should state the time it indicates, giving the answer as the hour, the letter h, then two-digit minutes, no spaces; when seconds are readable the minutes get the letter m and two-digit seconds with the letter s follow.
12h54
